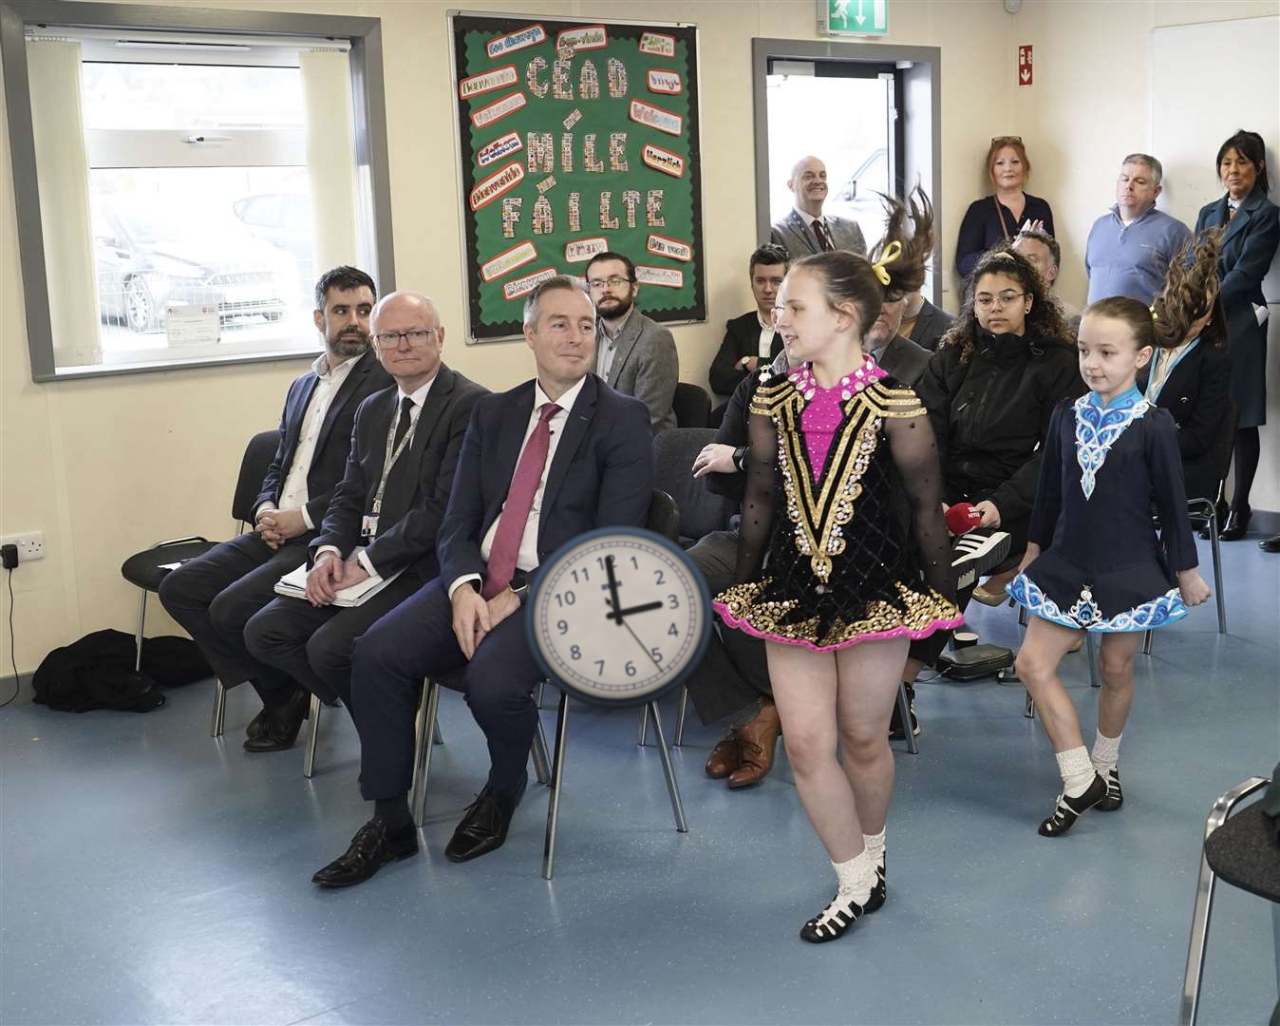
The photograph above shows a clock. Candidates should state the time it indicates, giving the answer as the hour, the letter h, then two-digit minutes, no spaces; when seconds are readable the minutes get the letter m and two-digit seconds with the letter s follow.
3h00m26s
